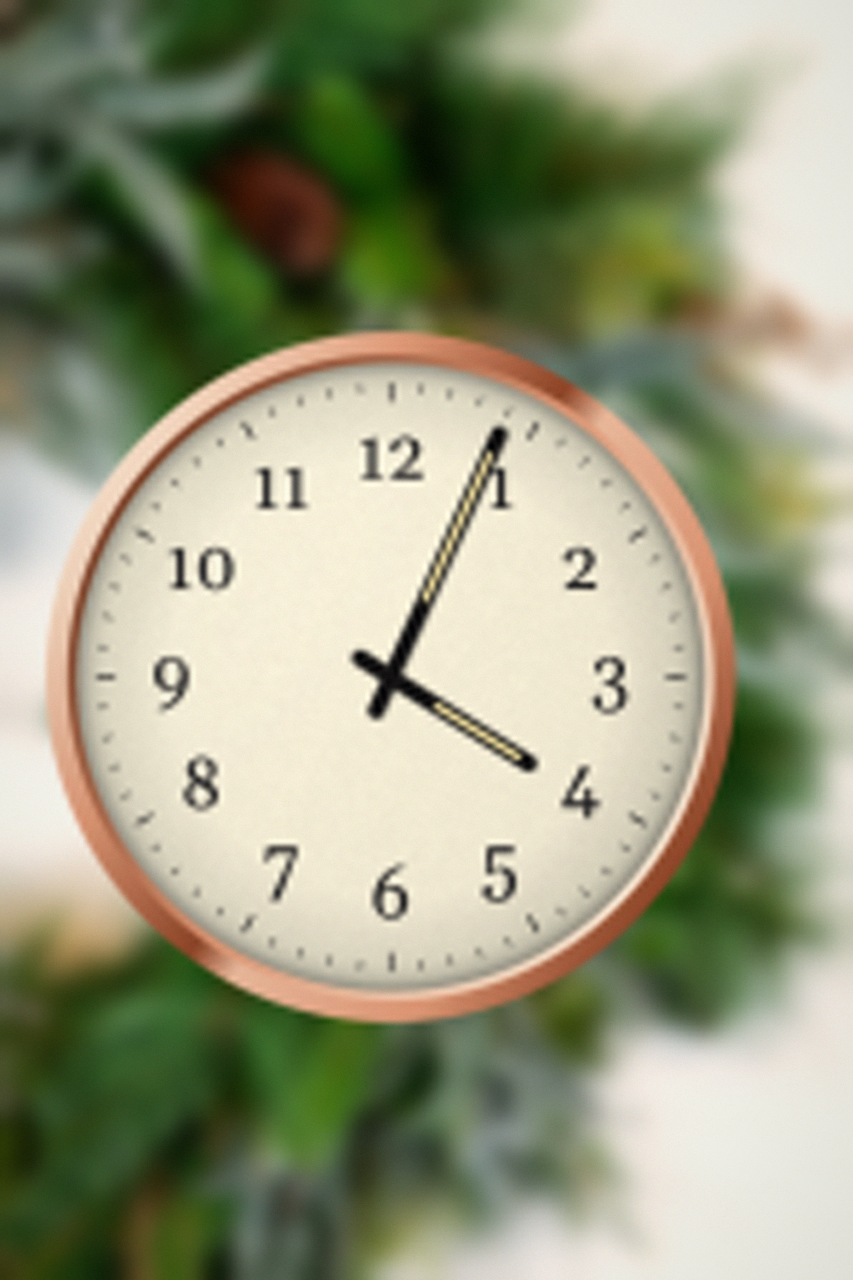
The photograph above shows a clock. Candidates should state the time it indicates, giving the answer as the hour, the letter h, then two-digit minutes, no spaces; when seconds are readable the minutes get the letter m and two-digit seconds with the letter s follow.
4h04
